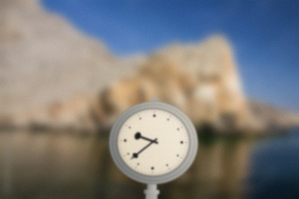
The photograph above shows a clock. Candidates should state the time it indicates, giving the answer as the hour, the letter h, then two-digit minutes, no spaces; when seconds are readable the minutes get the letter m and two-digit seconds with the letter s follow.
9h38
